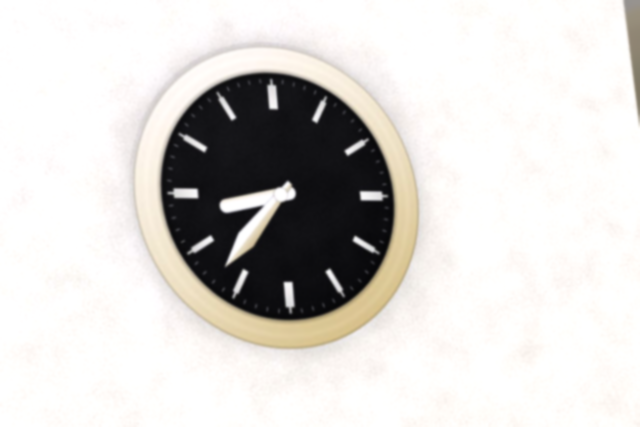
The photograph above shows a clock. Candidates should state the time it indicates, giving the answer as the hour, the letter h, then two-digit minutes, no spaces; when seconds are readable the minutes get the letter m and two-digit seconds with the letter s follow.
8h37
